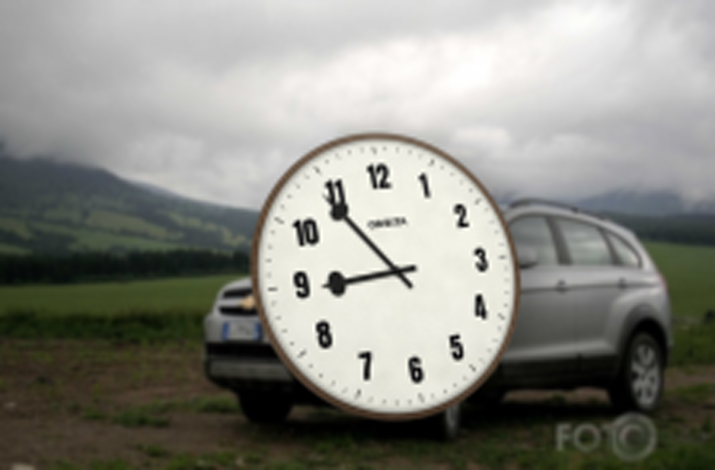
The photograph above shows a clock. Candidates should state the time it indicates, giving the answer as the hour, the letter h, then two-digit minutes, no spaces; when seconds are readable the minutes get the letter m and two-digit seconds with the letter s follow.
8h54
